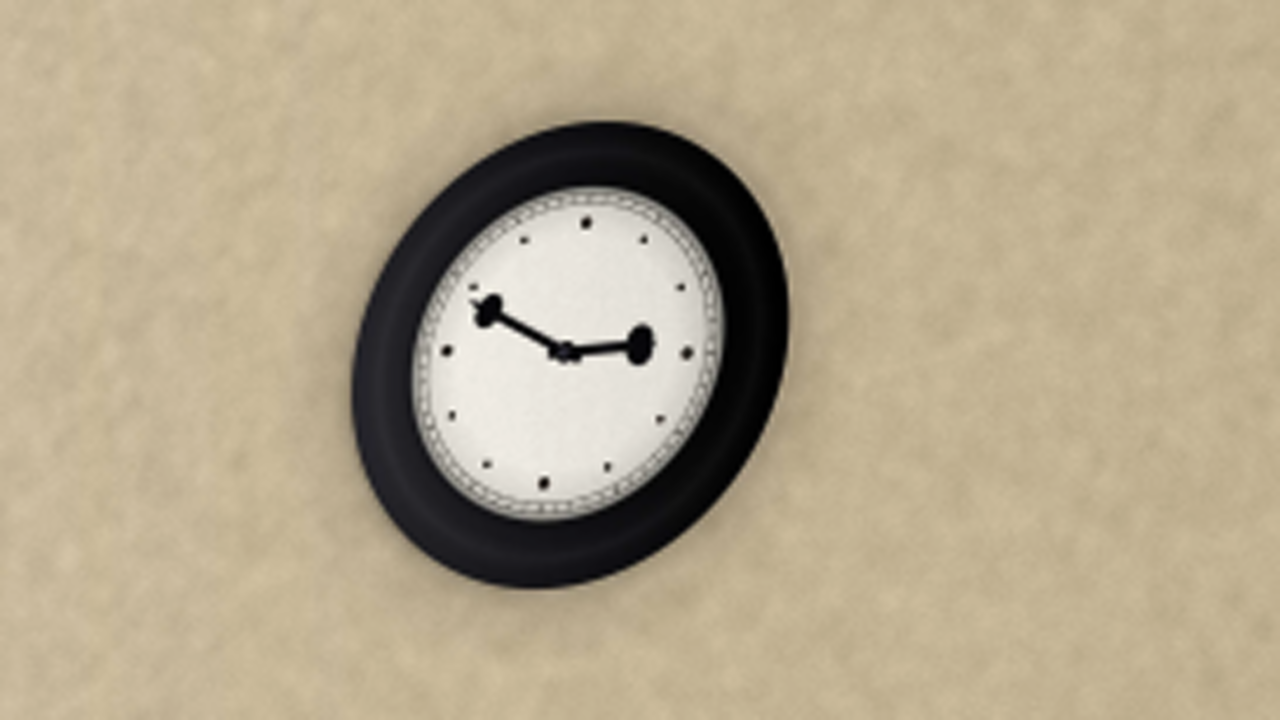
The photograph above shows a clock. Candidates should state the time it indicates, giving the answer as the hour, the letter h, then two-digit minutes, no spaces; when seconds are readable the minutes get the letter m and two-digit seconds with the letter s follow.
2h49
